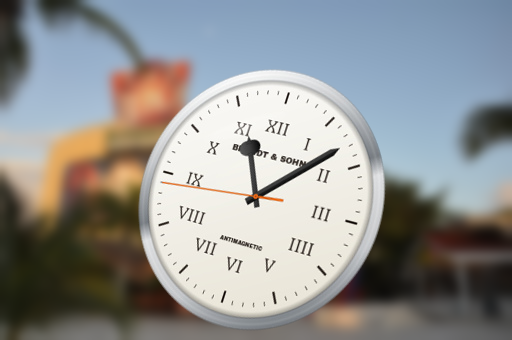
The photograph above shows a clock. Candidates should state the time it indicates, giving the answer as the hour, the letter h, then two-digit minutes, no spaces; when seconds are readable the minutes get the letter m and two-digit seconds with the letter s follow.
11h07m44s
